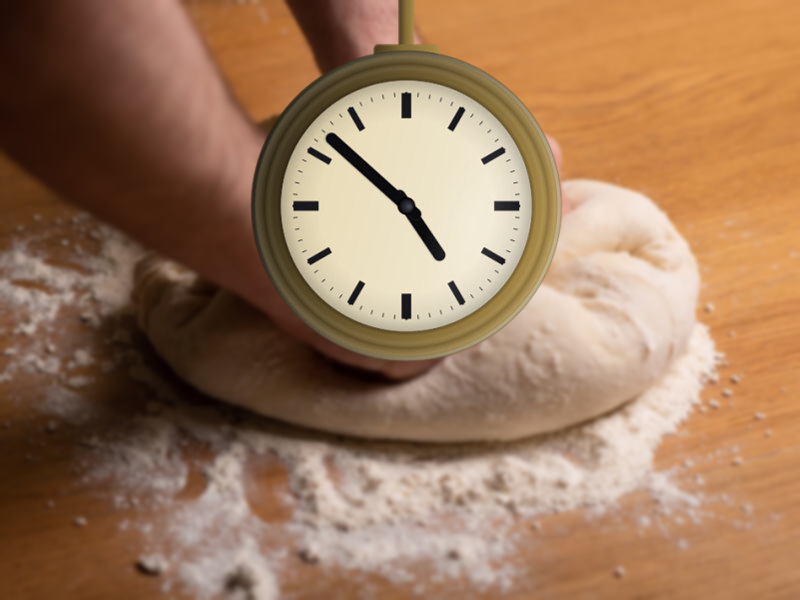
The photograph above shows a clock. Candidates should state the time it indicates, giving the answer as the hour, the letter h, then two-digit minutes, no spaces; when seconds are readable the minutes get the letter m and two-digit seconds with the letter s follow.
4h52
